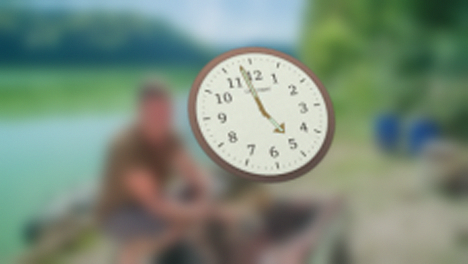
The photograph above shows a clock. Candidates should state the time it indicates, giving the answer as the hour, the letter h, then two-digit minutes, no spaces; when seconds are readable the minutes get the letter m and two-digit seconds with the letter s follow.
4h58
